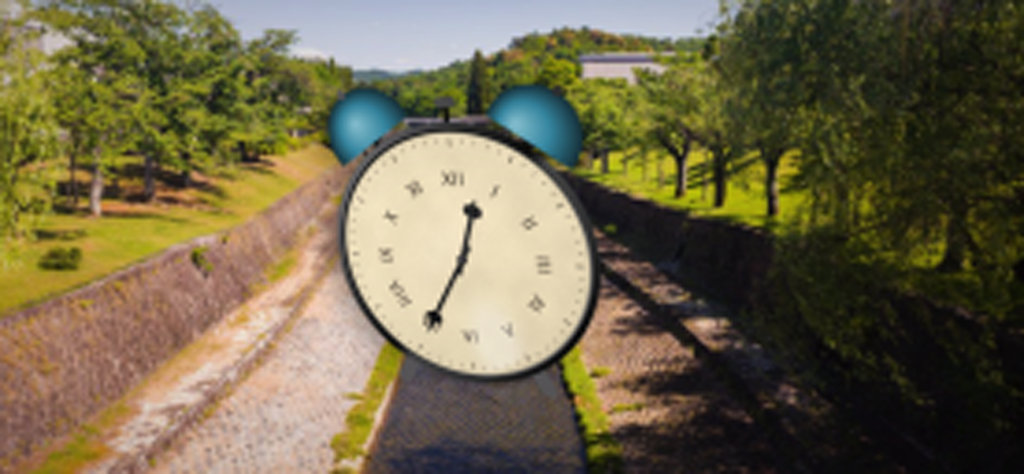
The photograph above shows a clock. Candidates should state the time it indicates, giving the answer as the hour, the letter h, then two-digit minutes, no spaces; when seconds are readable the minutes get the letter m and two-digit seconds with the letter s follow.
12h35
